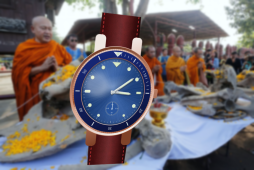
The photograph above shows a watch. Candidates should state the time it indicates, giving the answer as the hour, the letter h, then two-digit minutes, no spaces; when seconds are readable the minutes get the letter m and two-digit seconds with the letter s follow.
3h09
